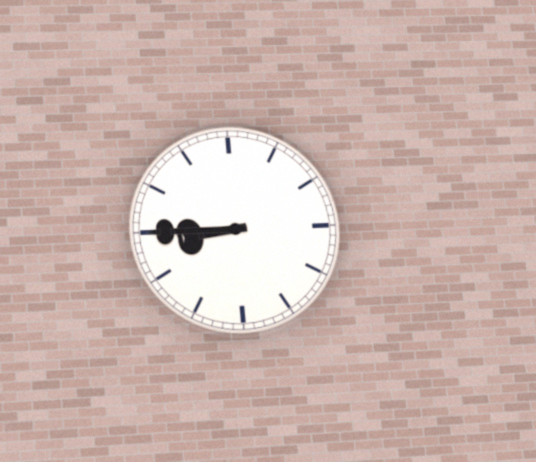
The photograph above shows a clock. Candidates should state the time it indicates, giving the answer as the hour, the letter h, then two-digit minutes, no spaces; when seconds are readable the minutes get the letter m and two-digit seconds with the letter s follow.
8h45
